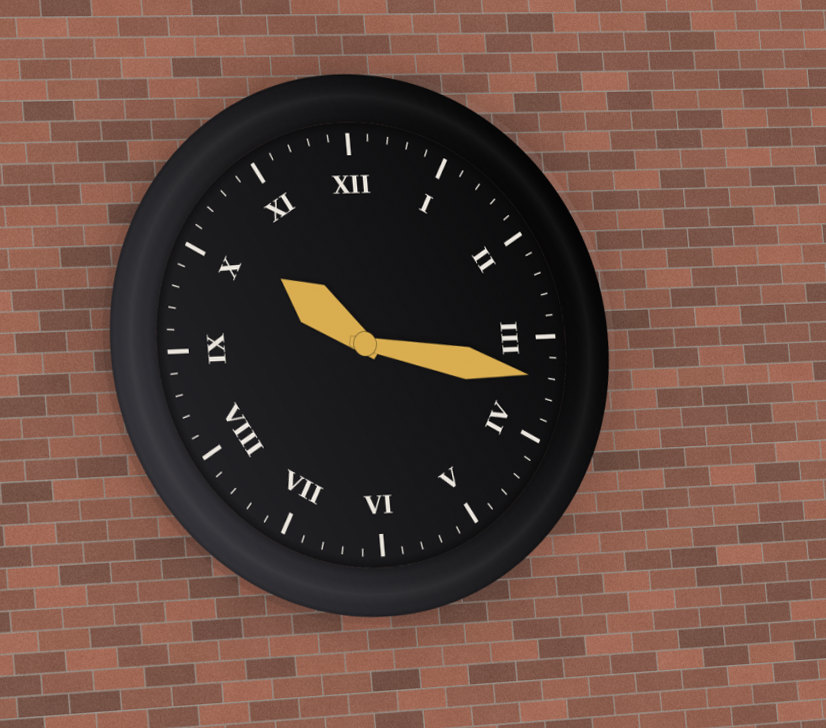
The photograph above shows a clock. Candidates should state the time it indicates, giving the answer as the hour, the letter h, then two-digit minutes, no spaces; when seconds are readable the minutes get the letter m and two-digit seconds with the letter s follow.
10h17
